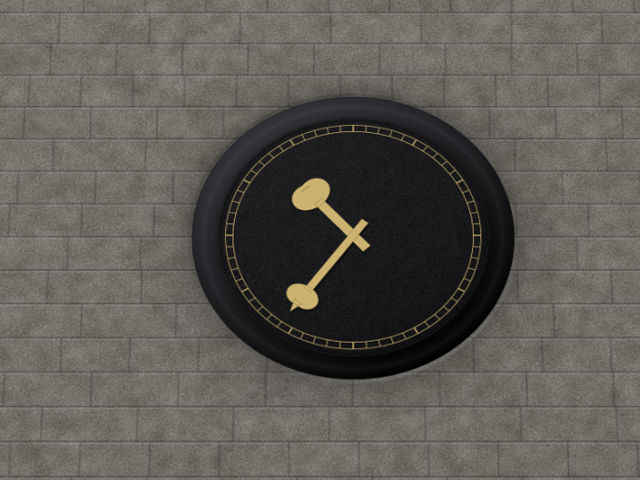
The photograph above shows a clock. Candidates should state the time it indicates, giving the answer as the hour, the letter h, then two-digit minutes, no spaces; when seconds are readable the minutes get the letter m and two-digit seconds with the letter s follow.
10h36
